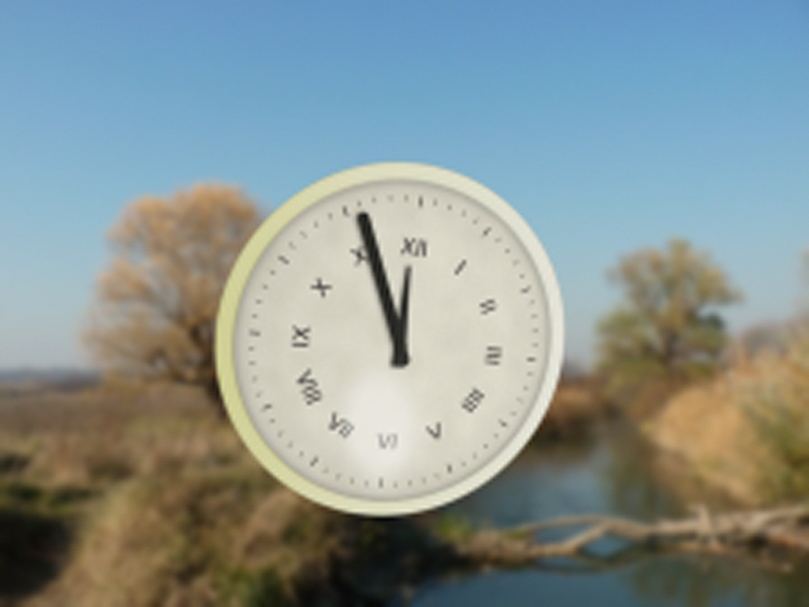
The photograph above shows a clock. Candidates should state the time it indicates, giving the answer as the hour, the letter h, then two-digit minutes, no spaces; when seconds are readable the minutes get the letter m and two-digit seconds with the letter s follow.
11h56
